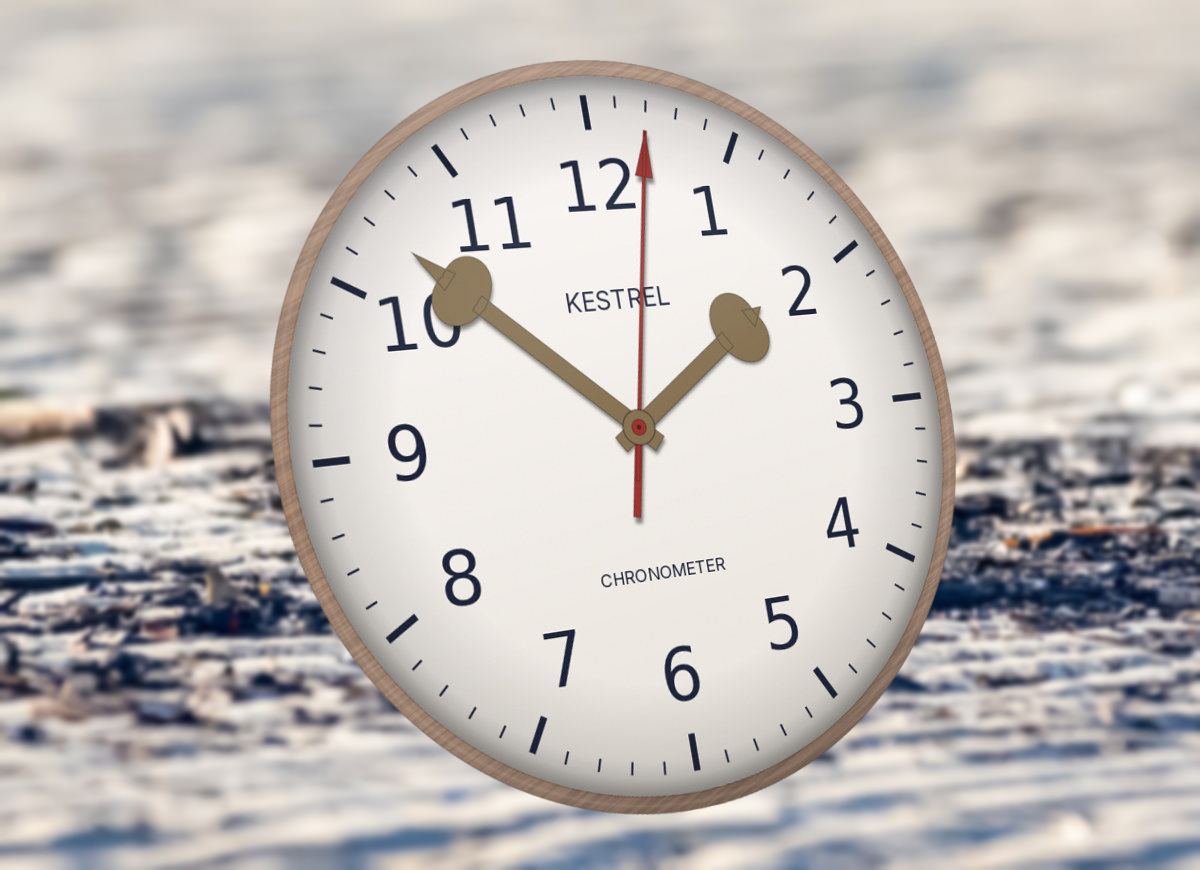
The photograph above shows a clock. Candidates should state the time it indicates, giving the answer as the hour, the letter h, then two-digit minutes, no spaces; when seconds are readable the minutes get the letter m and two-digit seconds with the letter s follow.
1h52m02s
